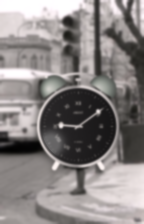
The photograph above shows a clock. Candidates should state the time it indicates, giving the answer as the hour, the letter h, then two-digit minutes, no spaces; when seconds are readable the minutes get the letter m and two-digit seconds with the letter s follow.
9h09
